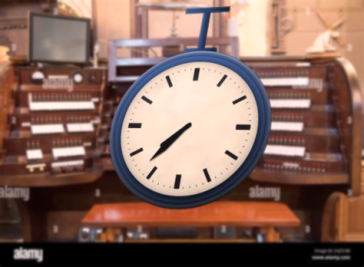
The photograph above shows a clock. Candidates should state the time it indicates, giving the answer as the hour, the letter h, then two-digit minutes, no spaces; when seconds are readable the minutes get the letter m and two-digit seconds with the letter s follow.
7h37
